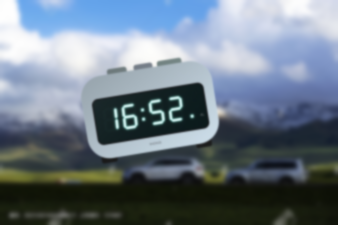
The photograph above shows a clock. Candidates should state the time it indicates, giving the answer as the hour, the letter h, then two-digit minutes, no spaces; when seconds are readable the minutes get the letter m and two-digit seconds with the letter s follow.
16h52
